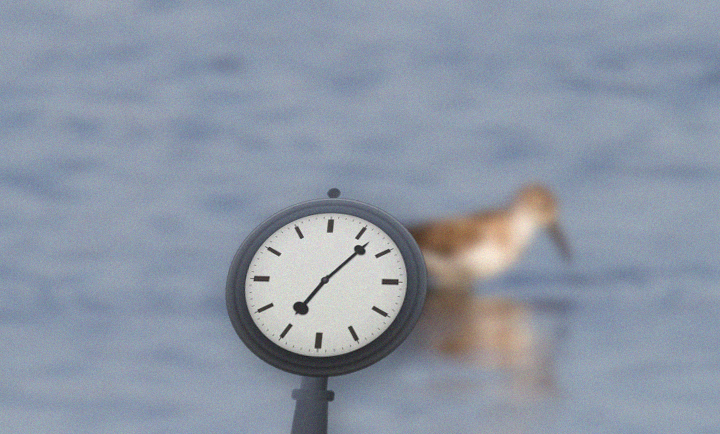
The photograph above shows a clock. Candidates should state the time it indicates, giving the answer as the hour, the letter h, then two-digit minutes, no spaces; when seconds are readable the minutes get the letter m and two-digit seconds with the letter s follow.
7h07
